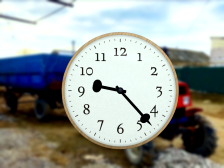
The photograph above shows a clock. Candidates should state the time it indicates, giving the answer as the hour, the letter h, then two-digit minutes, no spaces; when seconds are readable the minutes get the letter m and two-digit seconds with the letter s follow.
9h23
